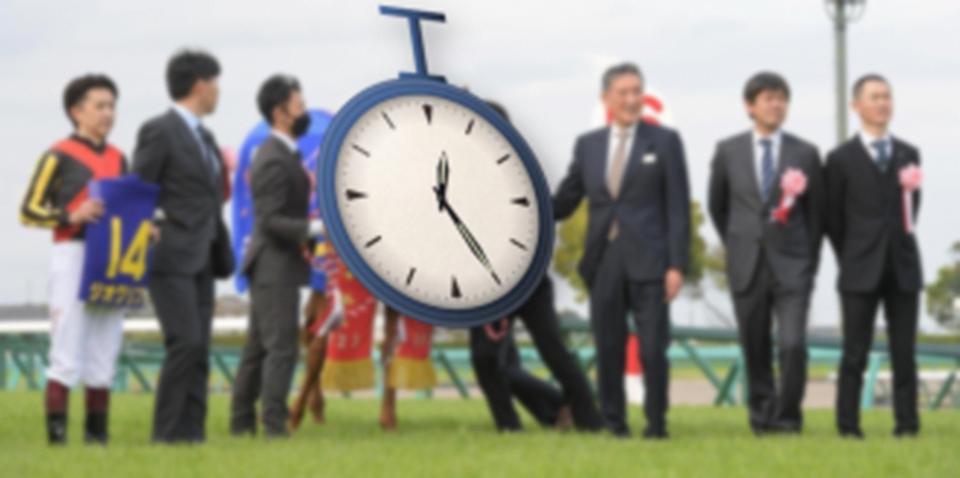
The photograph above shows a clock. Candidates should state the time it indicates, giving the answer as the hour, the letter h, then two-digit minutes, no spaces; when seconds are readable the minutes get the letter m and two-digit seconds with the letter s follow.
12h25
